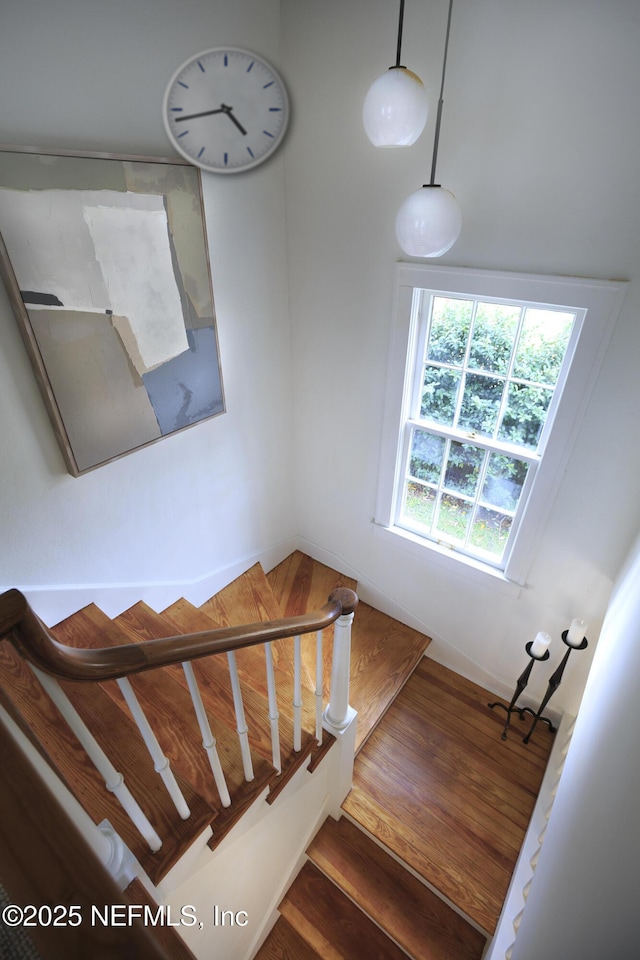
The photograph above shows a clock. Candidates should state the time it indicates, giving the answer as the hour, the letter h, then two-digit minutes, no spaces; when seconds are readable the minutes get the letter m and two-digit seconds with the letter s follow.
4h43
